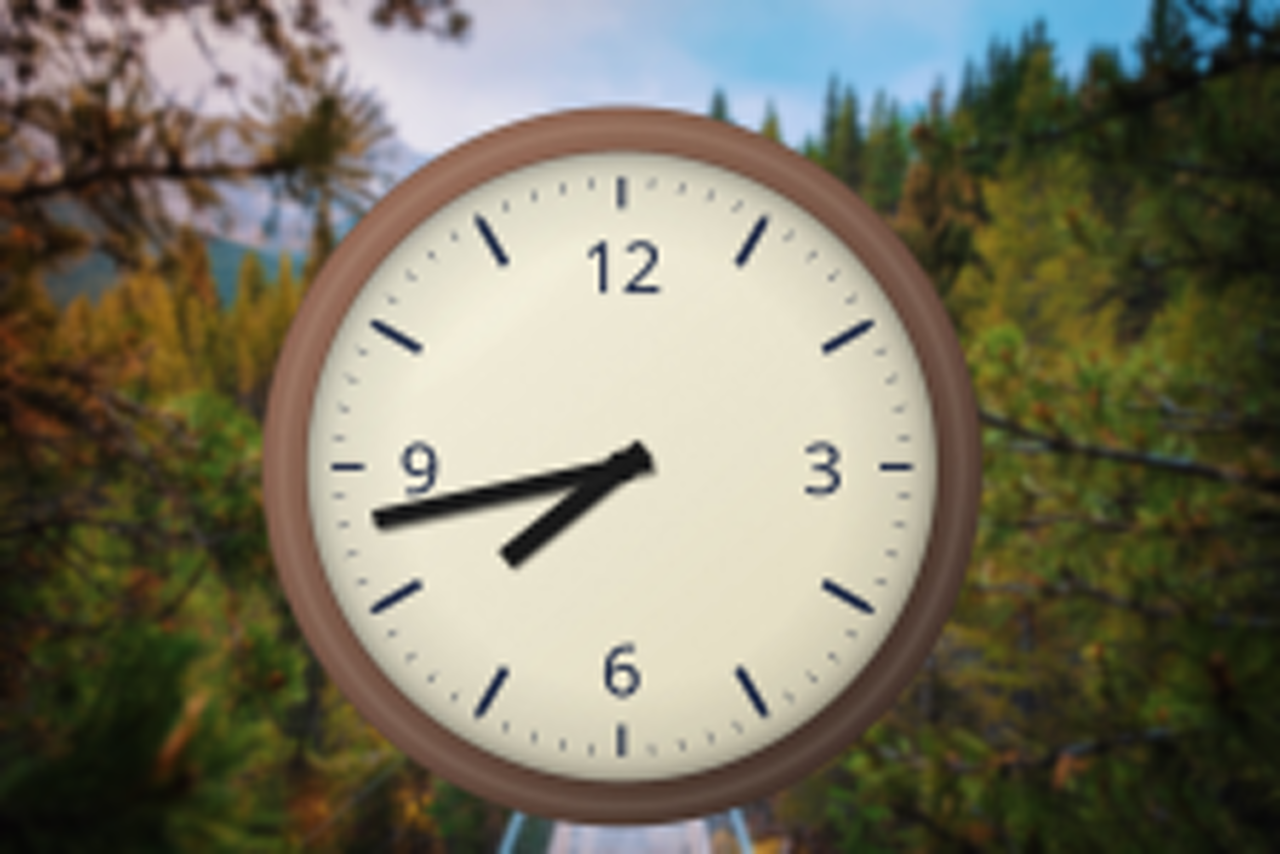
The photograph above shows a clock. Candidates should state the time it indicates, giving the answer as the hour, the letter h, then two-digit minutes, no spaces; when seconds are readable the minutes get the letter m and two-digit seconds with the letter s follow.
7h43
